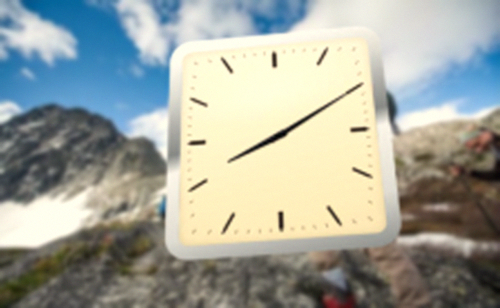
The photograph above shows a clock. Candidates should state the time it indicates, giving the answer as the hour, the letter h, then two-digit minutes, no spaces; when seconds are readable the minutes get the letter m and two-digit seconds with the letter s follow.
8h10
